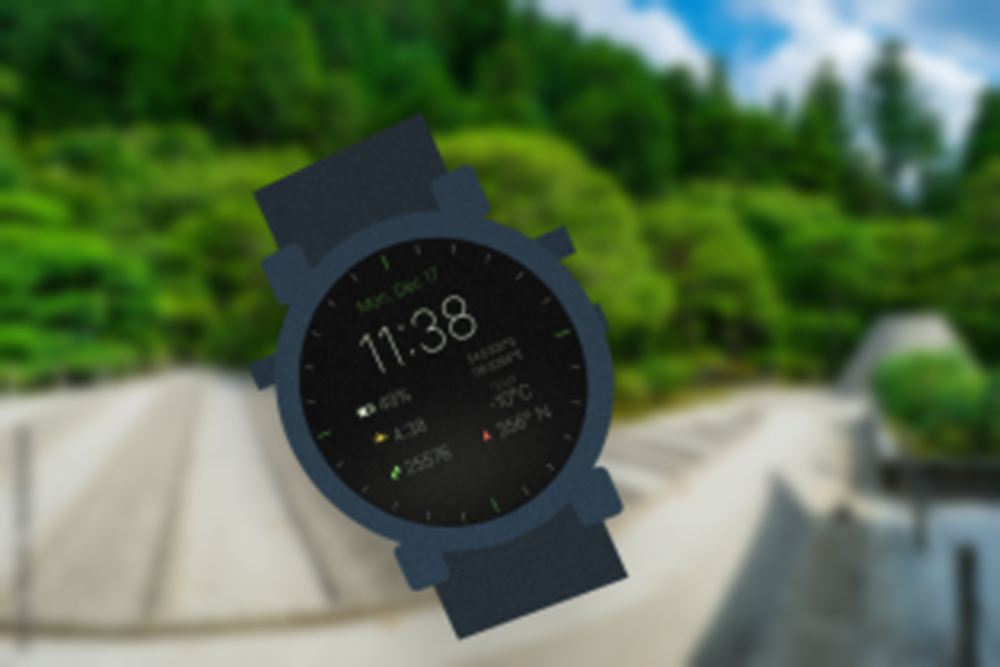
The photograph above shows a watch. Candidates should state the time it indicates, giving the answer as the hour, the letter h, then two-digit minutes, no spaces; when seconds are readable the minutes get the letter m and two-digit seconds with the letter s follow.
11h38
